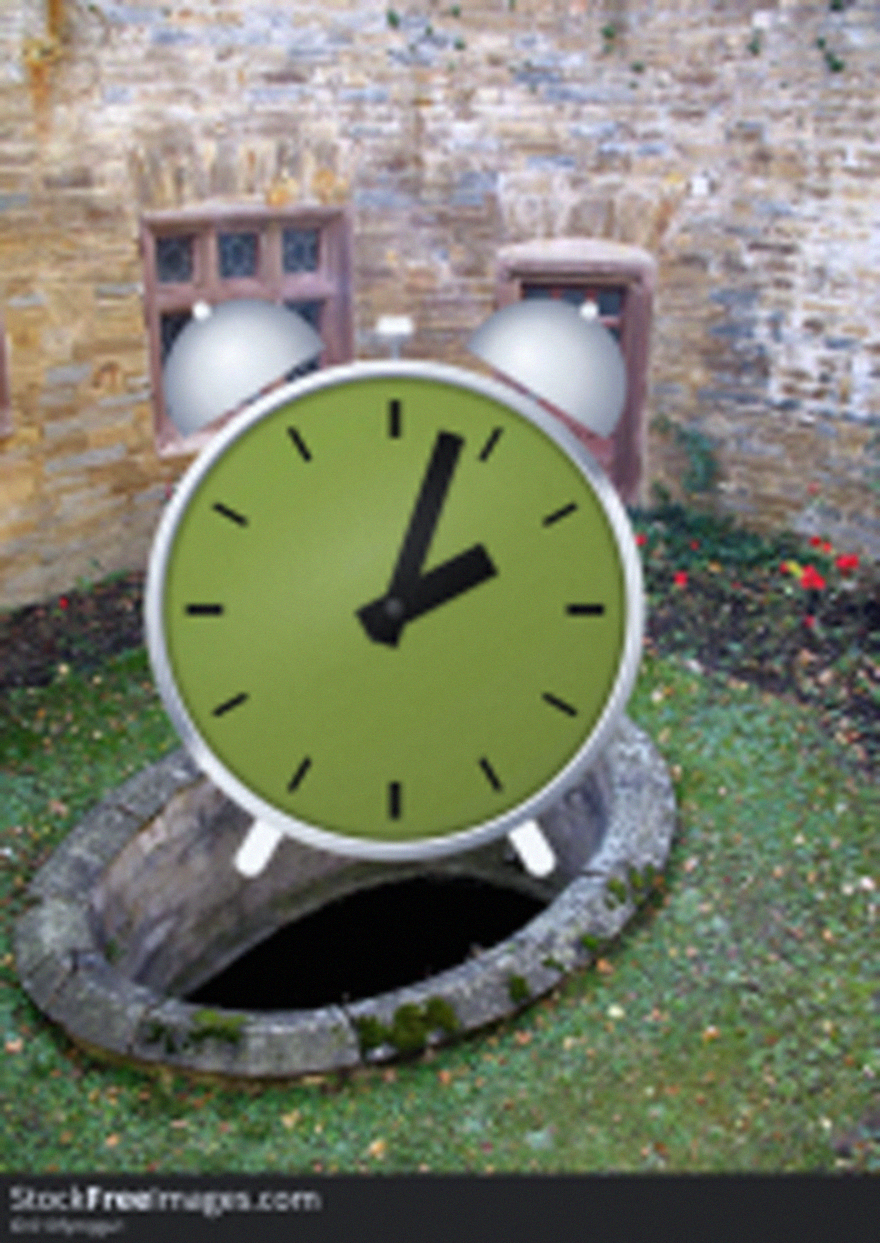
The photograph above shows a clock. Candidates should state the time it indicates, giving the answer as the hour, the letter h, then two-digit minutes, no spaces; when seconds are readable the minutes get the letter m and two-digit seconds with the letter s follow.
2h03
